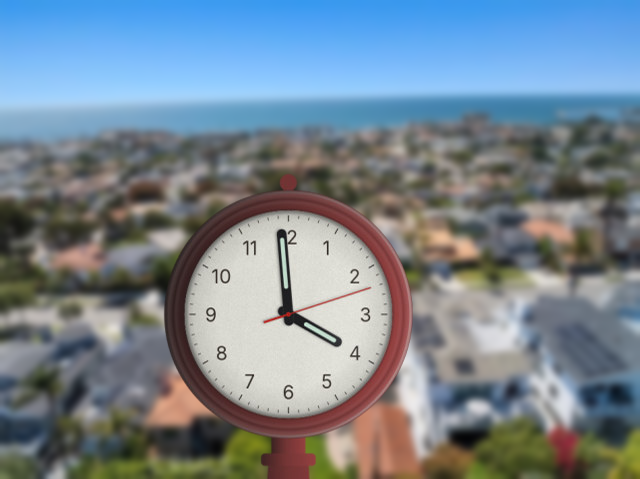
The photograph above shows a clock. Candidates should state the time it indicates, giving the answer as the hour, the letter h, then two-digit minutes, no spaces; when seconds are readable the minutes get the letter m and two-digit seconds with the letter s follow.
3h59m12s
